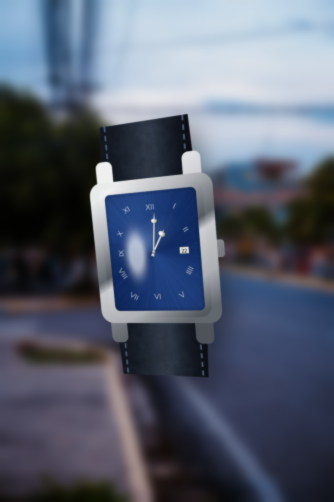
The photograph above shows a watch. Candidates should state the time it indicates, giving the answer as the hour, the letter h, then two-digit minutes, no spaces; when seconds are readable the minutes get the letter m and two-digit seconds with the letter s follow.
1h01
